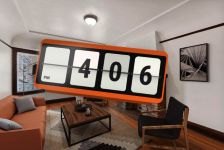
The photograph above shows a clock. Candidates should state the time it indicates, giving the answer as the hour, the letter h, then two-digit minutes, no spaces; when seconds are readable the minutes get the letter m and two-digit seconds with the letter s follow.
4h06
